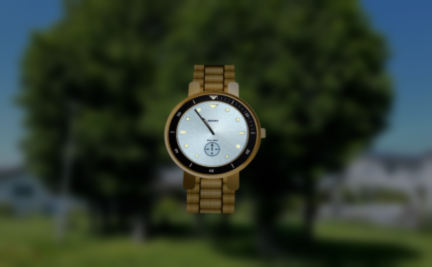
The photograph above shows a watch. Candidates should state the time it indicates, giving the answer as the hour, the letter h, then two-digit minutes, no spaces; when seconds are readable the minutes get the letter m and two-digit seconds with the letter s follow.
10h54
